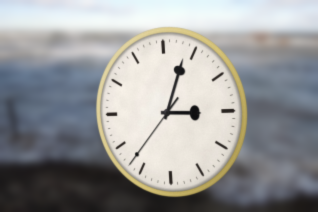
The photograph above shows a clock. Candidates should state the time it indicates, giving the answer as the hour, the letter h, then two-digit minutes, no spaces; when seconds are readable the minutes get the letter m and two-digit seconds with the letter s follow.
3h03m37s
